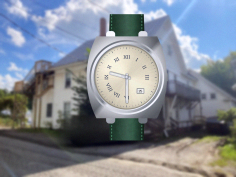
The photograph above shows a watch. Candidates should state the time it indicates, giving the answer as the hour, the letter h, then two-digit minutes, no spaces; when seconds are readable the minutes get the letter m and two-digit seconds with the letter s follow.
9h30
